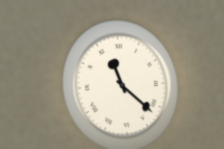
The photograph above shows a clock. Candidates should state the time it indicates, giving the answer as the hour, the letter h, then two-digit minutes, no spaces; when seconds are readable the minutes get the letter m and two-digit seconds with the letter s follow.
11h22
